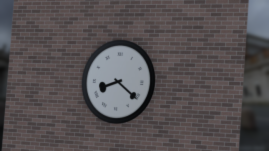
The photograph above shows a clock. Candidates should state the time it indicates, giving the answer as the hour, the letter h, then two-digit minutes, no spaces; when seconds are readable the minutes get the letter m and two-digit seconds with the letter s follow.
8h21
